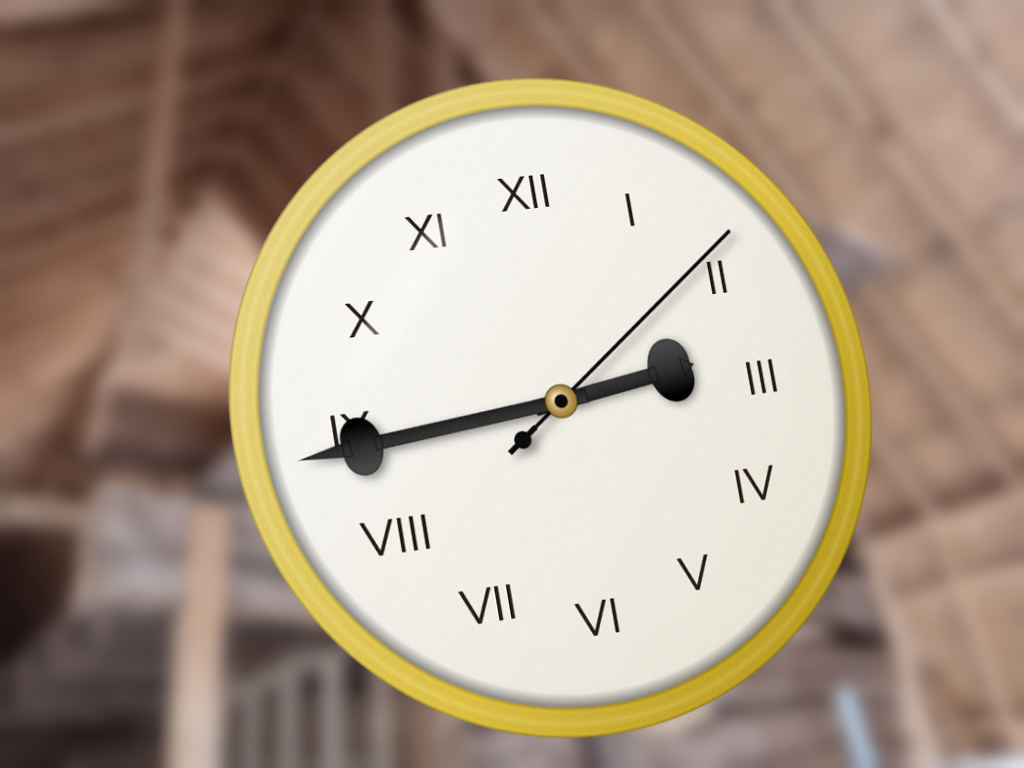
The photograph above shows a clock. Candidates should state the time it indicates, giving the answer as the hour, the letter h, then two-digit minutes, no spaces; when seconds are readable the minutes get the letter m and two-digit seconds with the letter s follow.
2h44m09s
